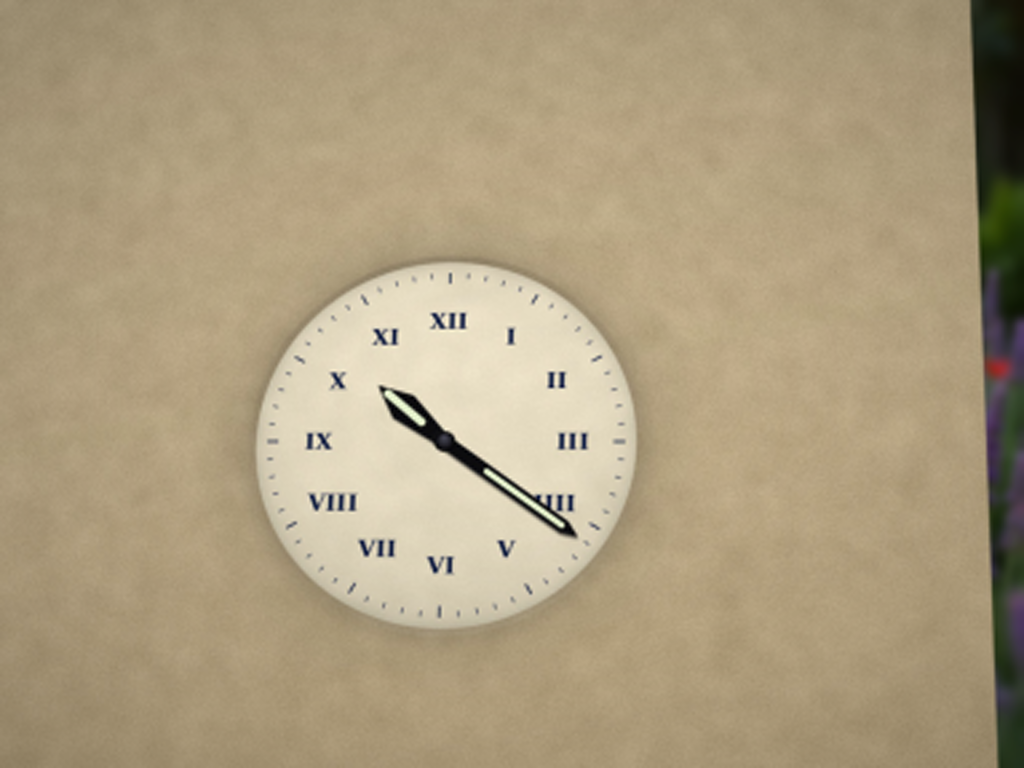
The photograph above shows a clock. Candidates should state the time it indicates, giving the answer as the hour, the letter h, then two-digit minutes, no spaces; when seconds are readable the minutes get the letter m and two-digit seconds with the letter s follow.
10h21
